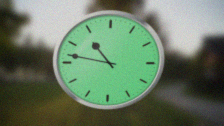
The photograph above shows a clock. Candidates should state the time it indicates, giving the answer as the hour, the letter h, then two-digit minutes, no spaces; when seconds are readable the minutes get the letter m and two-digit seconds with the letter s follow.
10h47
